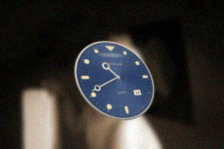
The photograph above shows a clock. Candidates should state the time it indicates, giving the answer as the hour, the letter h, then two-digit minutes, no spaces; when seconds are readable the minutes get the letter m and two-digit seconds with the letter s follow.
10h41
